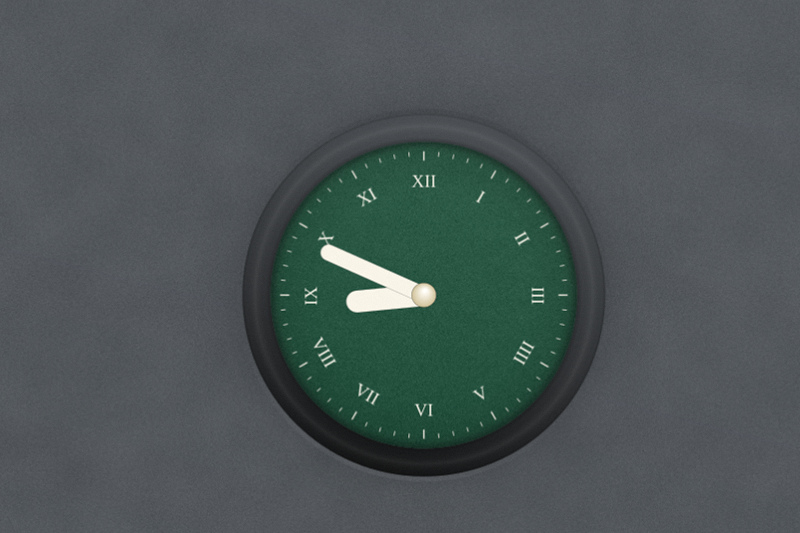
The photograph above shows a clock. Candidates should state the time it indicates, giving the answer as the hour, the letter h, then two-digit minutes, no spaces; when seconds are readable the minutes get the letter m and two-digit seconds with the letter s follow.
8h49
